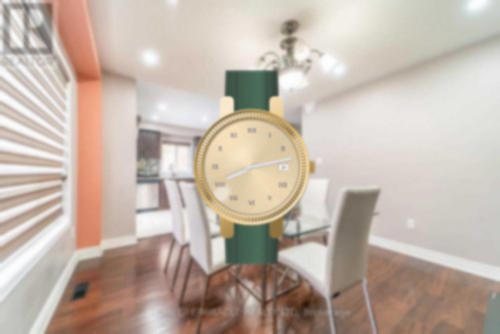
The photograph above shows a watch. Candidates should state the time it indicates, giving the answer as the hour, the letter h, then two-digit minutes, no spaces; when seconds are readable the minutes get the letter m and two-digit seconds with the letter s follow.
8h13
